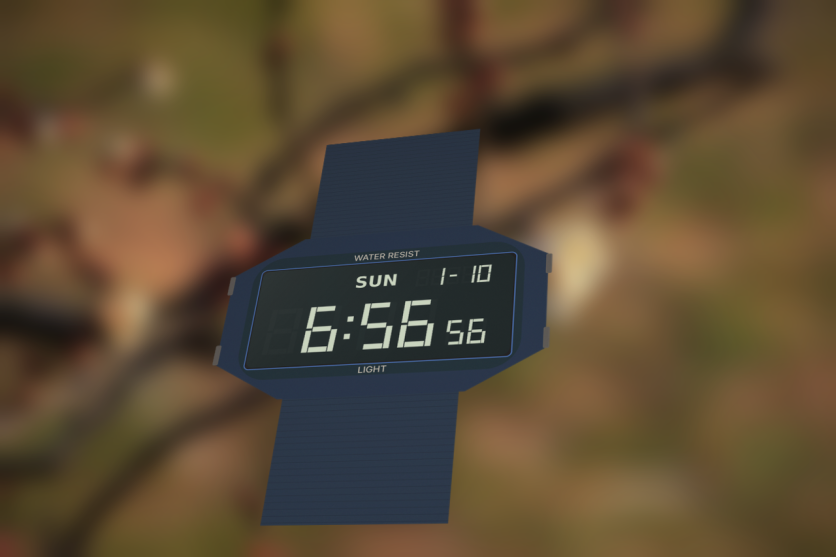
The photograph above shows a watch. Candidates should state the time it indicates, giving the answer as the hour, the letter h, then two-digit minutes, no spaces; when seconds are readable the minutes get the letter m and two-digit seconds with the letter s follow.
6h56m56s
